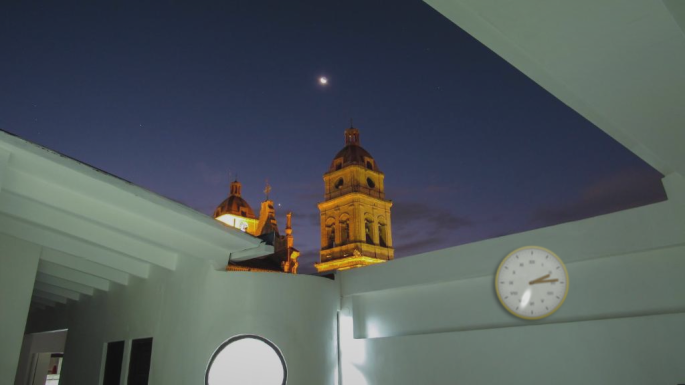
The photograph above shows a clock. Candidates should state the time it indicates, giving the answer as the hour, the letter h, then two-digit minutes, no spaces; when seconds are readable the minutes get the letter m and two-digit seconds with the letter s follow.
2h14
